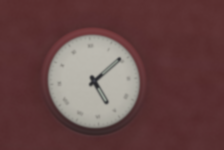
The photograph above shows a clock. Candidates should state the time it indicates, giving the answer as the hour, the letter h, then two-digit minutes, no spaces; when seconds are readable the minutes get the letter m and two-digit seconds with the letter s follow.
5h09
